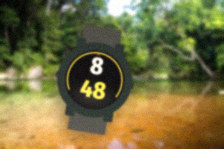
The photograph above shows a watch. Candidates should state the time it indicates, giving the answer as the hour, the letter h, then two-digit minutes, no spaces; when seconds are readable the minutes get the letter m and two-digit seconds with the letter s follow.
8h48
